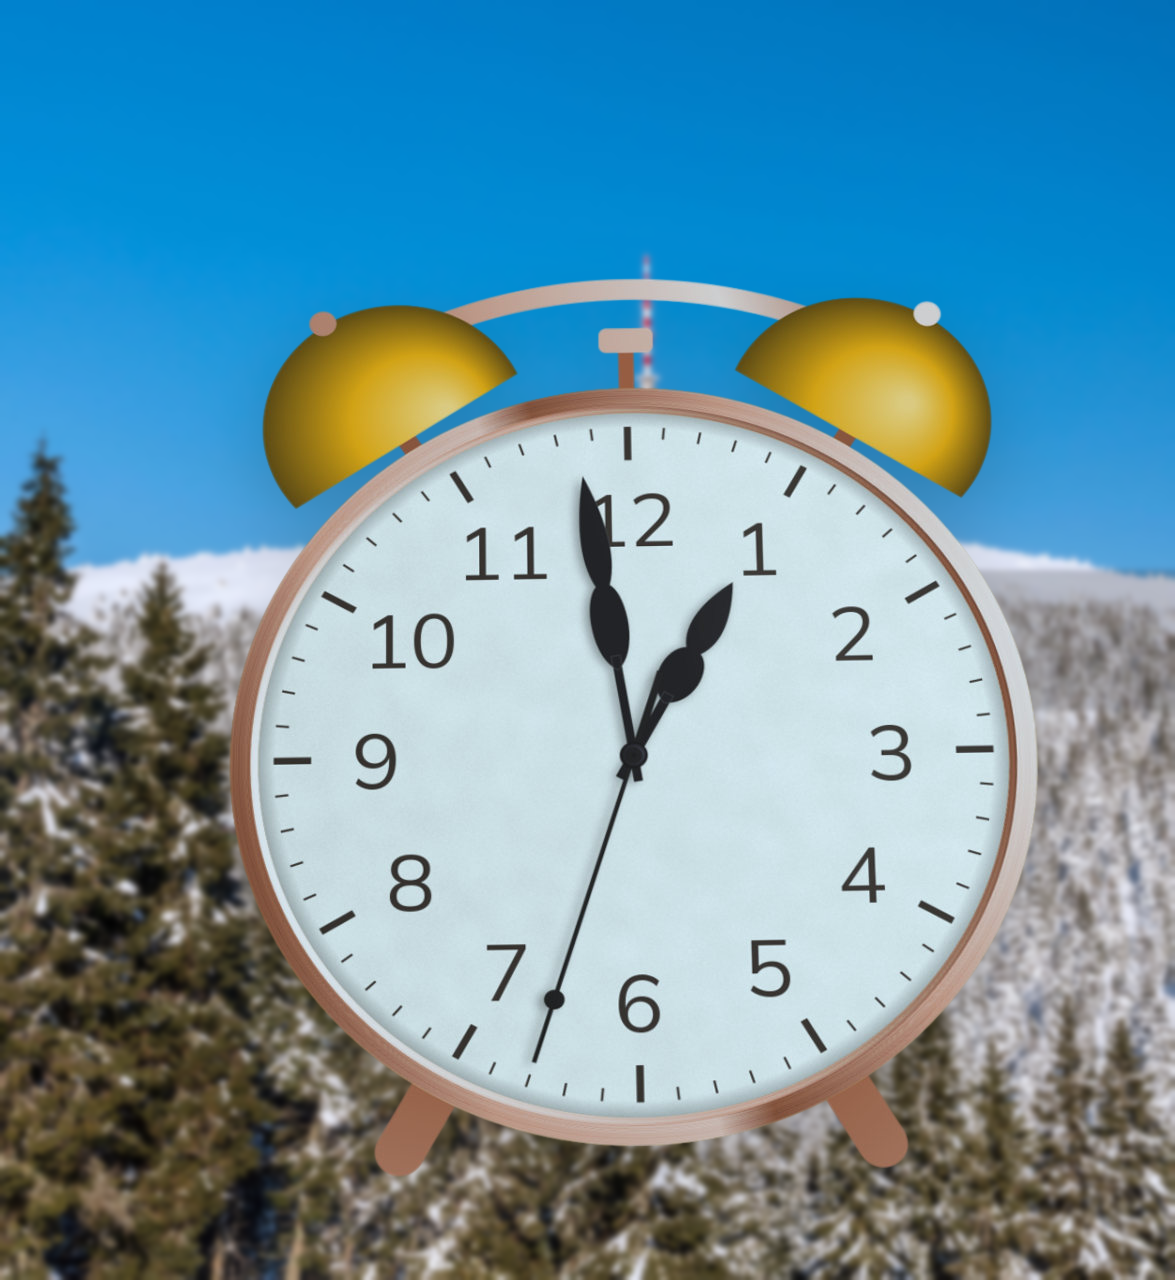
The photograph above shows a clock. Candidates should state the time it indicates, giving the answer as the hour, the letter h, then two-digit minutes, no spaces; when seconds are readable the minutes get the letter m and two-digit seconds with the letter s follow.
12h58m33s
